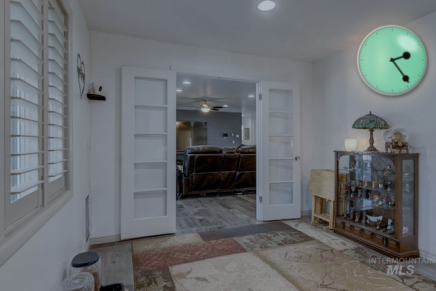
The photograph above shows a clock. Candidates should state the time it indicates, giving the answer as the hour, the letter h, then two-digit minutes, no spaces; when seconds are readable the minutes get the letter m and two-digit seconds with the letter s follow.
2h24
